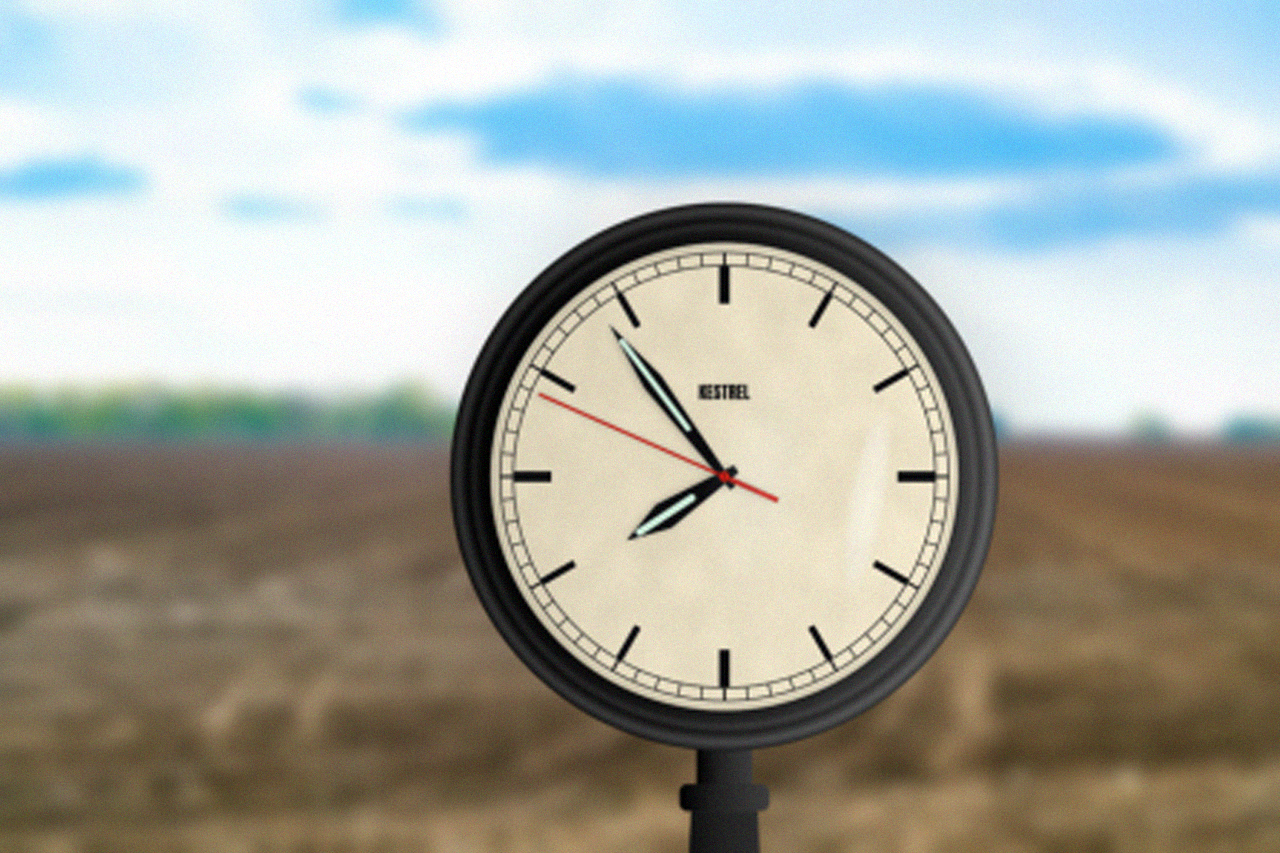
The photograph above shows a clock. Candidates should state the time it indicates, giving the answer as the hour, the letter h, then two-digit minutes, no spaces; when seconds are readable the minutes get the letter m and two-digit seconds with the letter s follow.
7h53m49s
